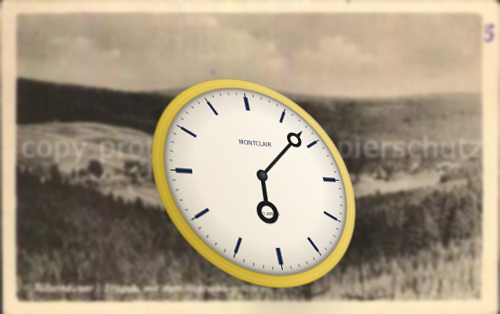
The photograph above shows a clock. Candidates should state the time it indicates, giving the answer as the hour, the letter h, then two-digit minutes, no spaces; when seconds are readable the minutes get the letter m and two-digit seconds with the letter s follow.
6h08
